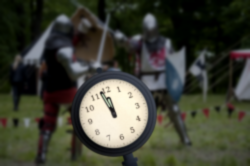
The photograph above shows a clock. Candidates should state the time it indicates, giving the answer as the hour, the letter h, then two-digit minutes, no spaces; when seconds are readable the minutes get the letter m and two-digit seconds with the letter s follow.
11h58
